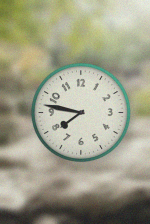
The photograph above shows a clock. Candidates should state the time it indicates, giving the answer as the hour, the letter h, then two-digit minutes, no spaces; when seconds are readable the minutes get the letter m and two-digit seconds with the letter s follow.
7h47
